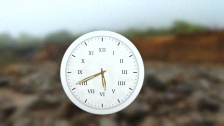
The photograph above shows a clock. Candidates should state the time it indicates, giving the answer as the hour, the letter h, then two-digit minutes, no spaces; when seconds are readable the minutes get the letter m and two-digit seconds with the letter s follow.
5h41
